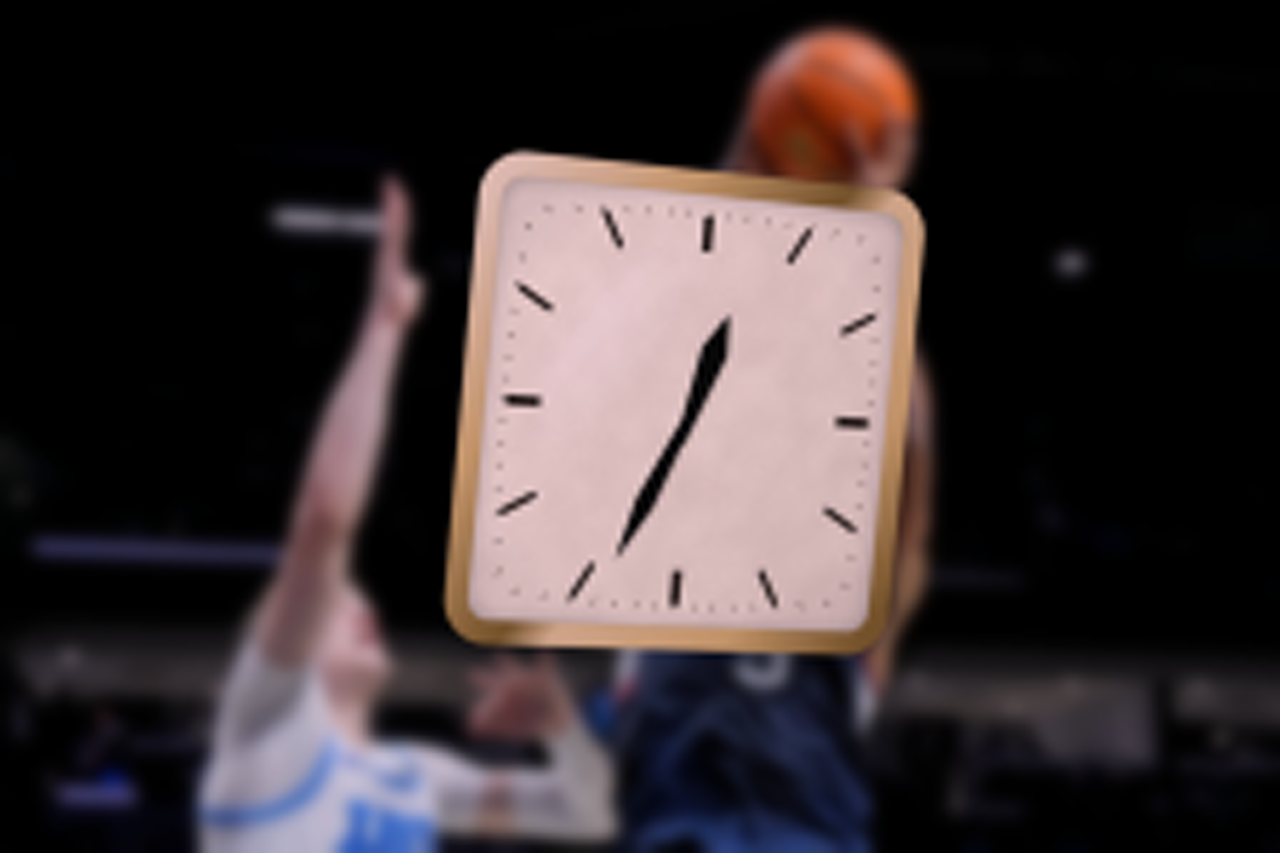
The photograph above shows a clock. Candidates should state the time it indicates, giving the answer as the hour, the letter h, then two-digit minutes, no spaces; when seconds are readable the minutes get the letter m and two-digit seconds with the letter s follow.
12h34
